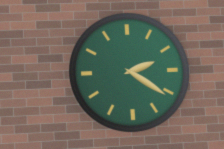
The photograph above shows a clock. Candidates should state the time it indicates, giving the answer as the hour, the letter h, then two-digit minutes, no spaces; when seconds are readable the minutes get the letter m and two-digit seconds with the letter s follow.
2h21
